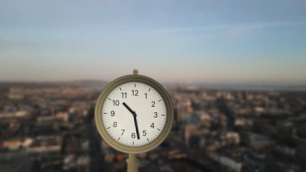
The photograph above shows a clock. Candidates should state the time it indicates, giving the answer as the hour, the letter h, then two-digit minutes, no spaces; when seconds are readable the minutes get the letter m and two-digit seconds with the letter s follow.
10h28
